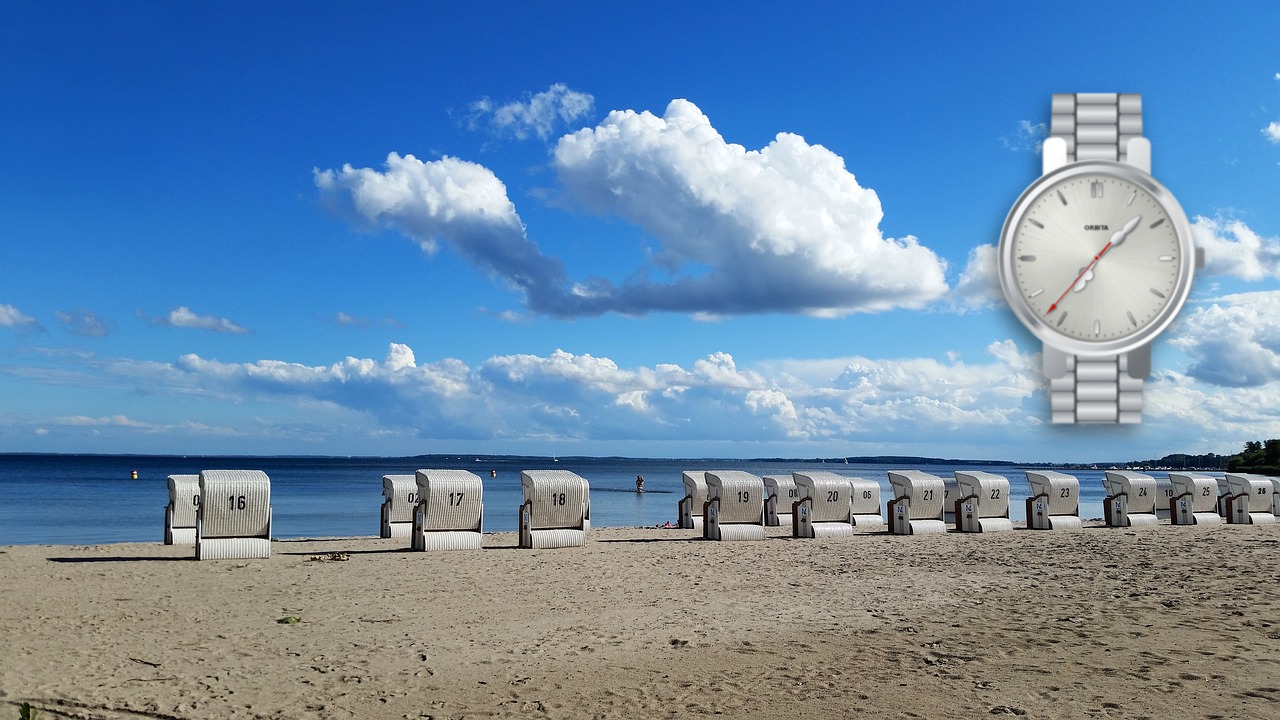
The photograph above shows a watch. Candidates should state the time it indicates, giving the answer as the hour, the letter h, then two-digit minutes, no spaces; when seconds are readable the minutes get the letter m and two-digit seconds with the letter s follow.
7h07m37s
